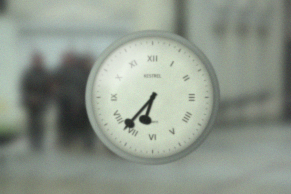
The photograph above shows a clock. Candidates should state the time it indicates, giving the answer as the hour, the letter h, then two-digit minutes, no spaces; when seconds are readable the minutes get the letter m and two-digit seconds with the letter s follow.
6h37
